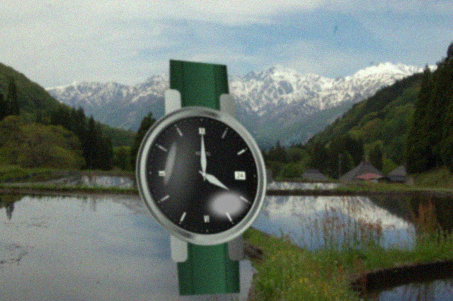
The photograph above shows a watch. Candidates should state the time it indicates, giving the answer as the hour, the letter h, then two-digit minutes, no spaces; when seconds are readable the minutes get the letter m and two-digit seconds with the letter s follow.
4h00
